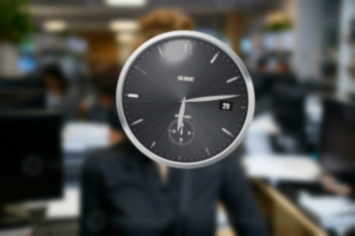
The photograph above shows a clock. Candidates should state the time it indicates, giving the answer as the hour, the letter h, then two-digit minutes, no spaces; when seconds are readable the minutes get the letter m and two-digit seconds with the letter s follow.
6h13
